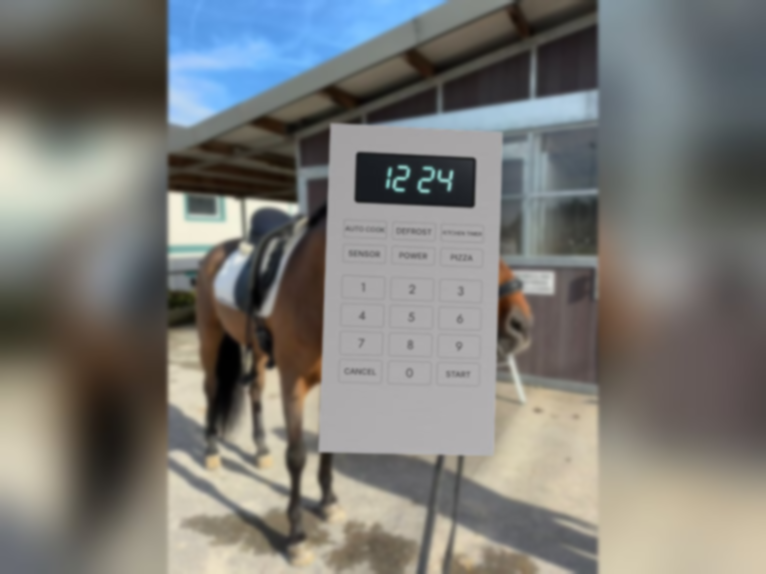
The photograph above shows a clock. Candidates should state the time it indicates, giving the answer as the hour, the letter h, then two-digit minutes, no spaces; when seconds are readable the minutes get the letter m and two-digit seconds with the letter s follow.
12h24
